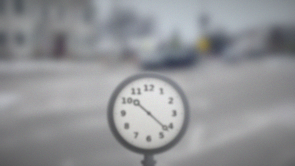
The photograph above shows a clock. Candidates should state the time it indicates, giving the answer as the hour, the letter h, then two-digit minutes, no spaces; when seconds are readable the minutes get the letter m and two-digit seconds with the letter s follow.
10h22
